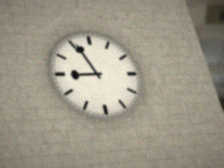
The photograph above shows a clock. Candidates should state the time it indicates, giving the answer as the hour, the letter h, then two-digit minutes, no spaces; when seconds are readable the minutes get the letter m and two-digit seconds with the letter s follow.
8h56
